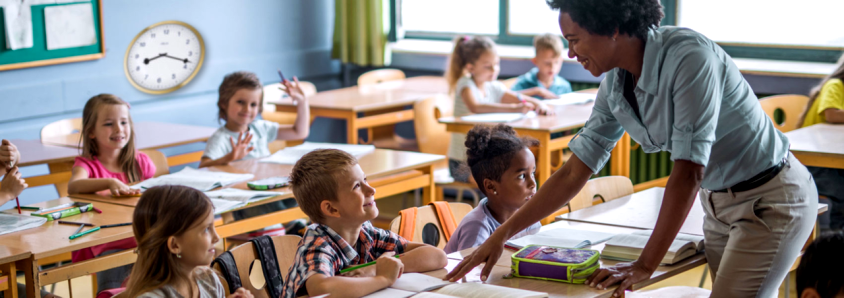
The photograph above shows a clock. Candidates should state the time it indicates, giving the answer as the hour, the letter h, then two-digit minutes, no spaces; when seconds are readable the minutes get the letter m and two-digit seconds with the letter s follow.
8h18
